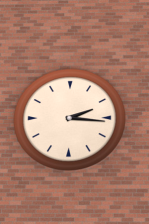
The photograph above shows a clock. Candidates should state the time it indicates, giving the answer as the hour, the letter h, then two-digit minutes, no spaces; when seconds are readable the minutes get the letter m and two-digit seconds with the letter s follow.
2h16
